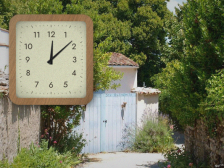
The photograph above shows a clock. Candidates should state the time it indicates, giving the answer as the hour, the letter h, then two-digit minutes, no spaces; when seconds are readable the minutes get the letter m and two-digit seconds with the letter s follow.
12h08
